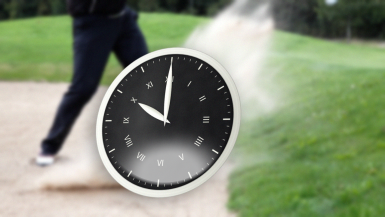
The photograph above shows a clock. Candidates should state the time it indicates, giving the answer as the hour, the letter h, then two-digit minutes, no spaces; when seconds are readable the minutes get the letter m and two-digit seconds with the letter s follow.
10h00
